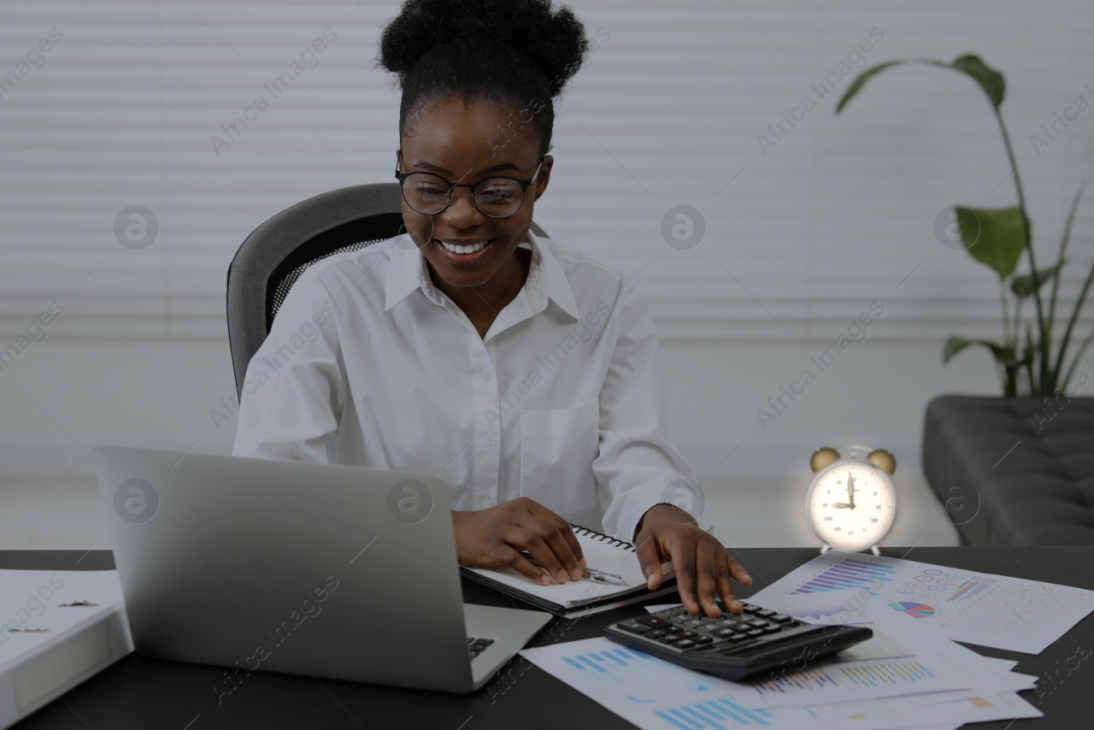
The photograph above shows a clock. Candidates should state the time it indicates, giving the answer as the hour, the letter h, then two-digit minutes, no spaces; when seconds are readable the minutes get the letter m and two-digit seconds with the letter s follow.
8h59
